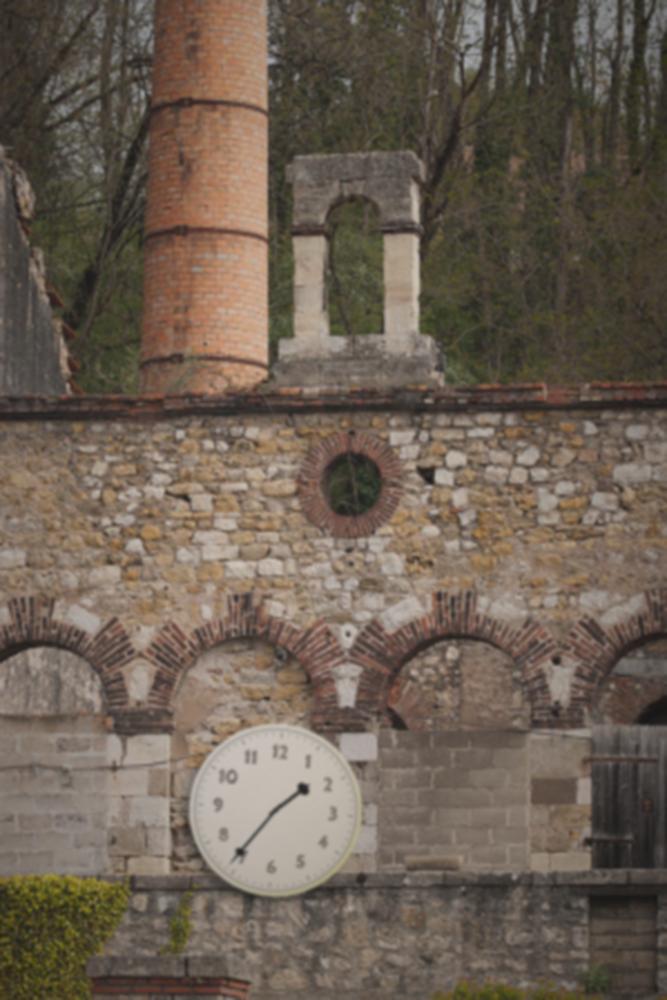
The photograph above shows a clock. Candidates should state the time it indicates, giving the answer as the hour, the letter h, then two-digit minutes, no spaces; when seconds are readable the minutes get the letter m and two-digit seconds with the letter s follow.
1h36
